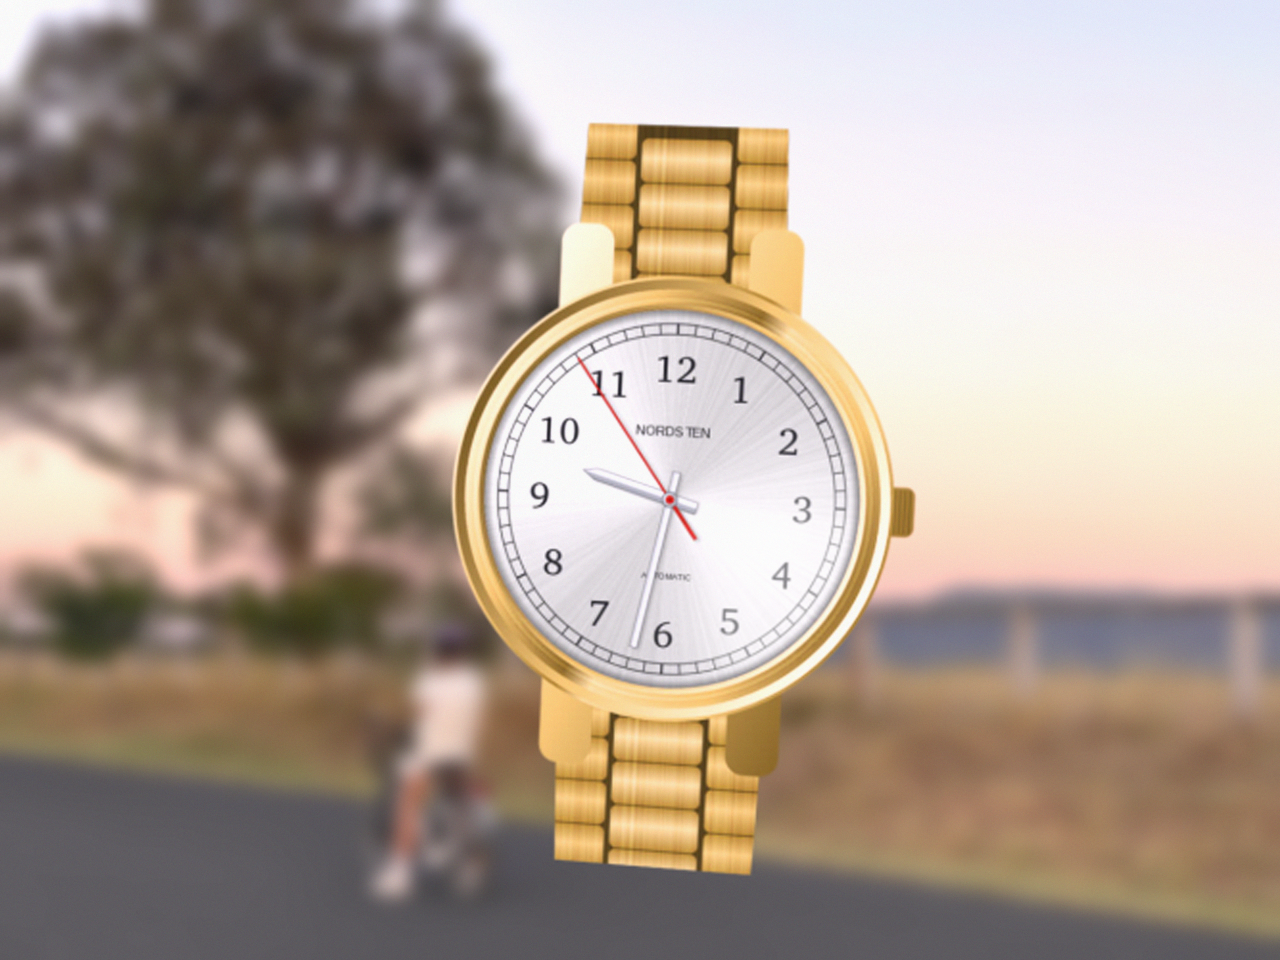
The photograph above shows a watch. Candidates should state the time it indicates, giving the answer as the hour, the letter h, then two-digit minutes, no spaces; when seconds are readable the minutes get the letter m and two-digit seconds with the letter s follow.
9h31m54s
